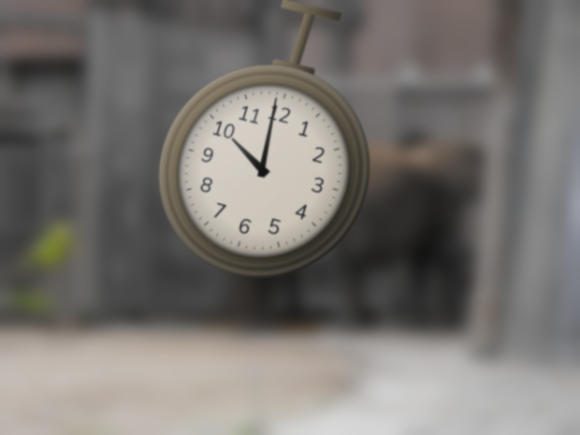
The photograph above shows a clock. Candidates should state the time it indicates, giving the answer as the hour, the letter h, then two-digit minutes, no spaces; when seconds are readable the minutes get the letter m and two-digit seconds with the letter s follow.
9h59
